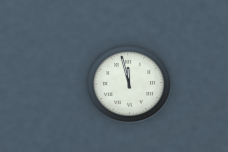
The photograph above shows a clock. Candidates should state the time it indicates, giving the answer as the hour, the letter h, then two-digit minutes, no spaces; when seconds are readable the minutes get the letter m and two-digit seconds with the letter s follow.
11h58
